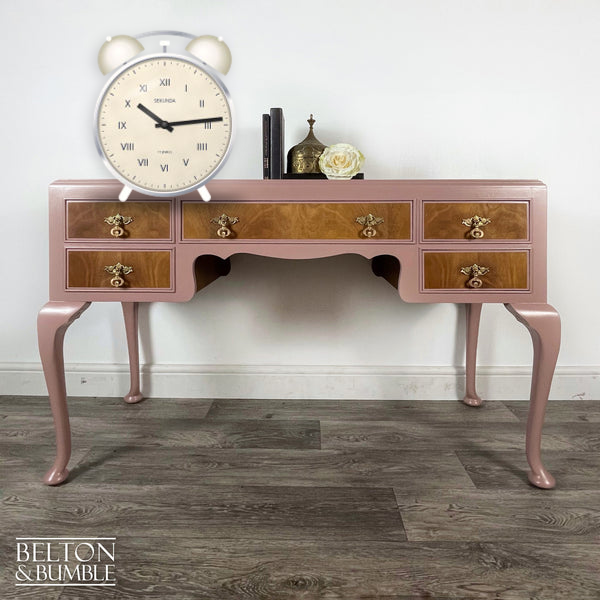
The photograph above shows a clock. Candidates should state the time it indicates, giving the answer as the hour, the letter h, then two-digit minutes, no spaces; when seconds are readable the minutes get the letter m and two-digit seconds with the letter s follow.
10h14
